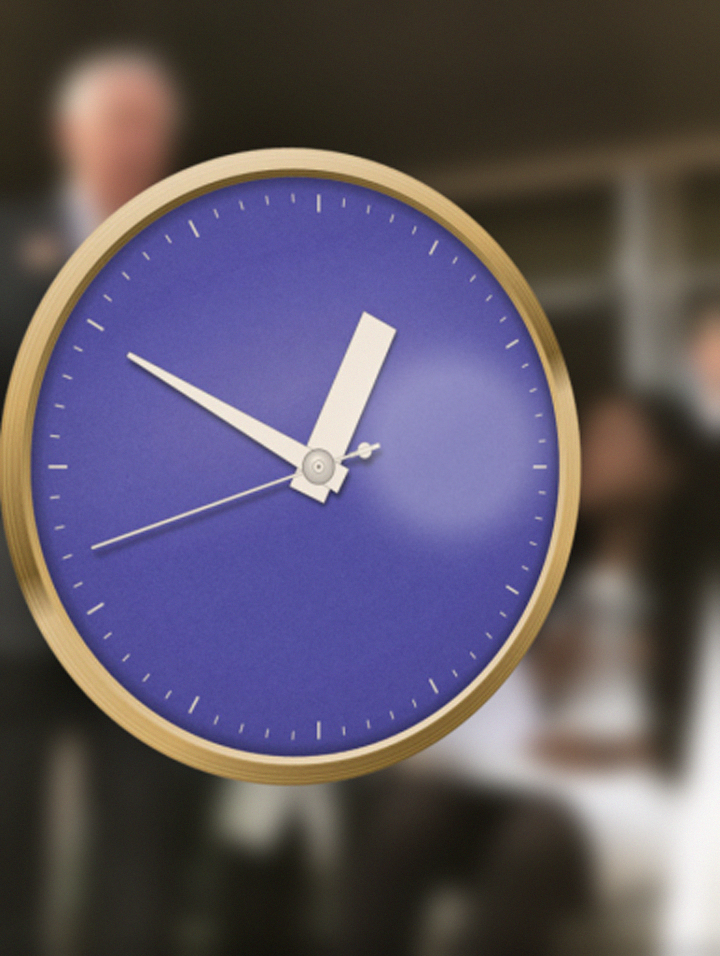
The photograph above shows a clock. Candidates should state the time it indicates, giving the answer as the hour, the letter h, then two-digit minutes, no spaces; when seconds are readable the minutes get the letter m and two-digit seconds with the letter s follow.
12h49m42s
